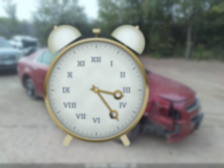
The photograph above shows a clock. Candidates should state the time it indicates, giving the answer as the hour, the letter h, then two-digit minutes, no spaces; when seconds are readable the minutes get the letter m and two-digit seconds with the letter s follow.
3h24
